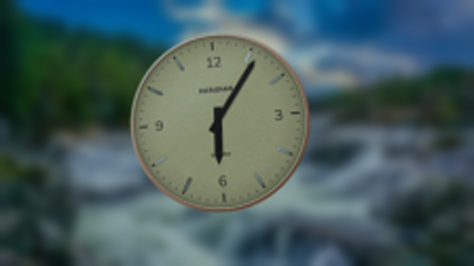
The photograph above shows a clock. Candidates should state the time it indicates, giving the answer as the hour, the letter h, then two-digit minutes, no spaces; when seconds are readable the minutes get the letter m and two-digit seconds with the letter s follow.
6h06
